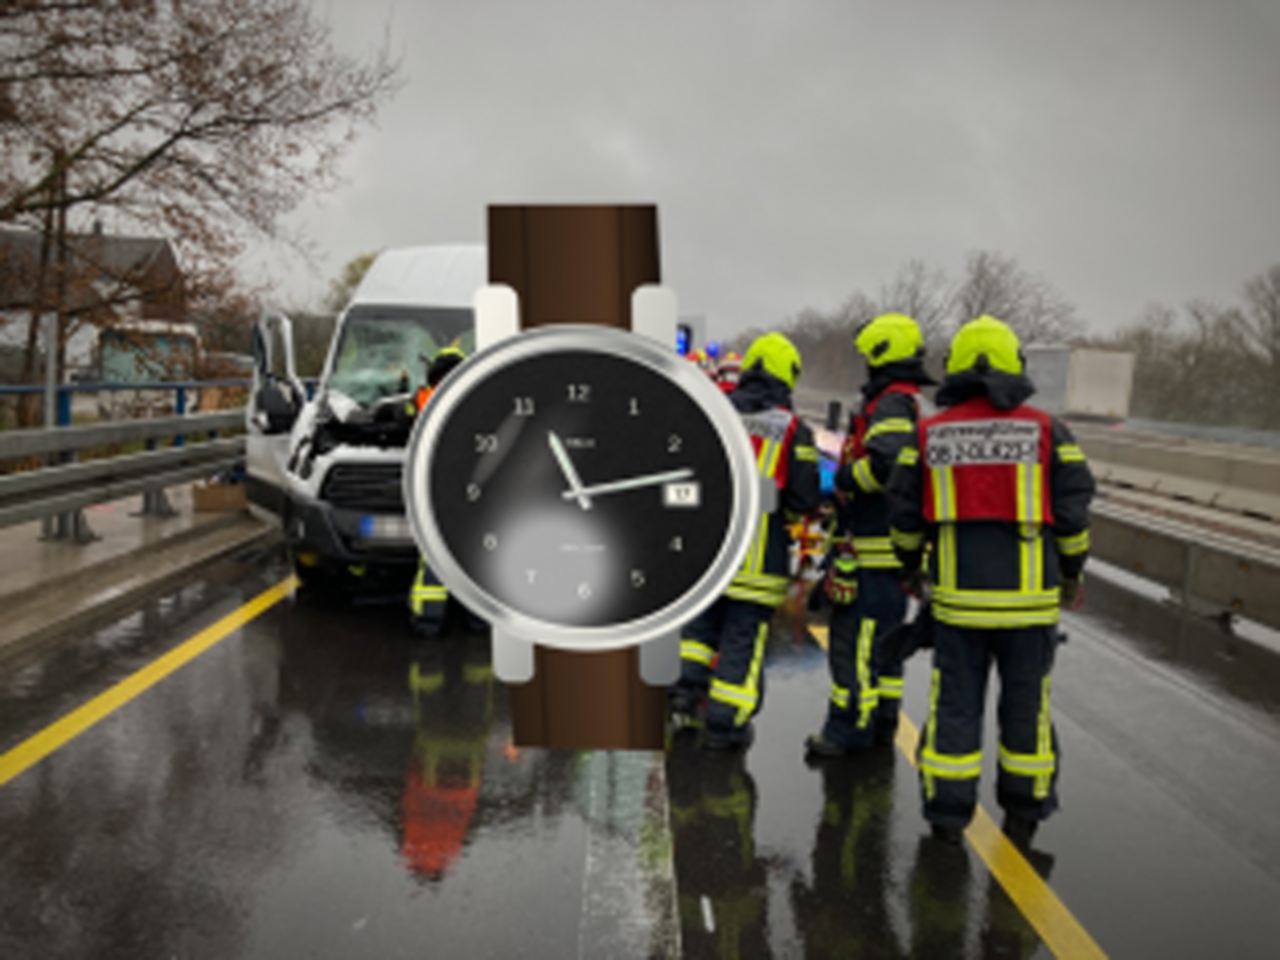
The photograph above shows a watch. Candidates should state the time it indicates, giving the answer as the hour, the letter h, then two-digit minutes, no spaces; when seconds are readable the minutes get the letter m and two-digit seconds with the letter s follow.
11h13
